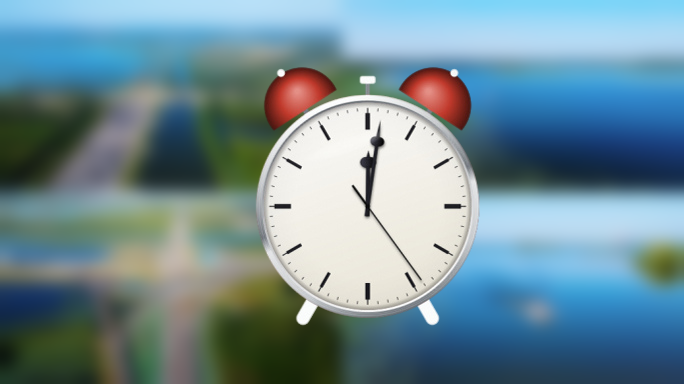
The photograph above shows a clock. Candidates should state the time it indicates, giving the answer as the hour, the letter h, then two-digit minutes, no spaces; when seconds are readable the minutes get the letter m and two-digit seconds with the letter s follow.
12h01m24s
